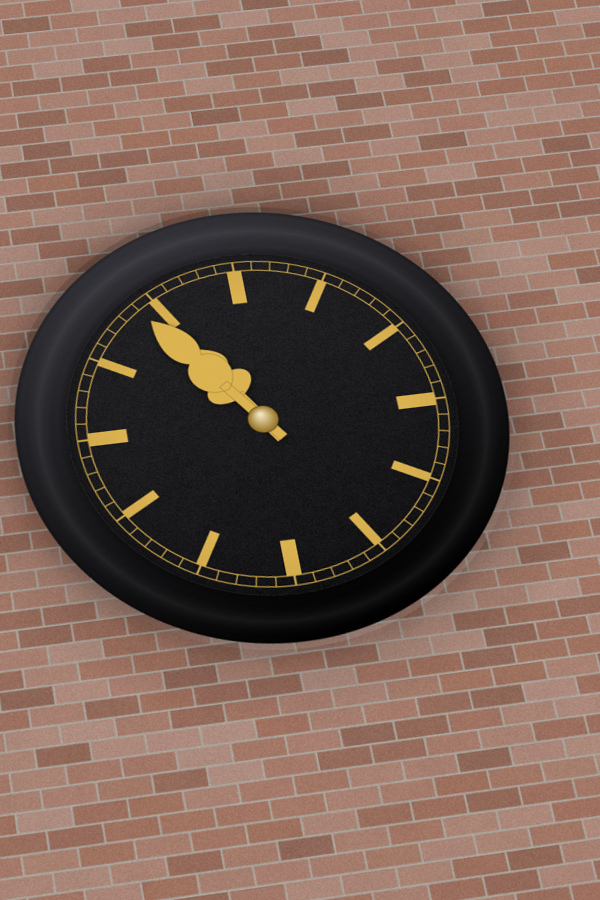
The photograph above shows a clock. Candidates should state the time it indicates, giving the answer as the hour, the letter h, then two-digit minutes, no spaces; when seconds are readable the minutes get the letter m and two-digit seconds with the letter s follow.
10h54
